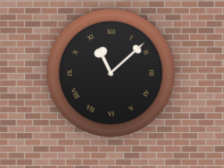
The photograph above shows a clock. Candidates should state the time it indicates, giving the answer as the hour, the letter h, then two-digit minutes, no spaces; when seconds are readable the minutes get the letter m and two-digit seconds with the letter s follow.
11h08
